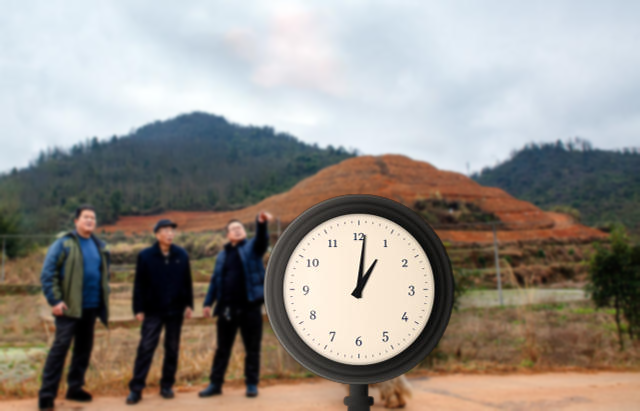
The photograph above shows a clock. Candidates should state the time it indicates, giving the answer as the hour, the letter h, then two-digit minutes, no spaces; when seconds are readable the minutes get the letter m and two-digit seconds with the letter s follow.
1h01
